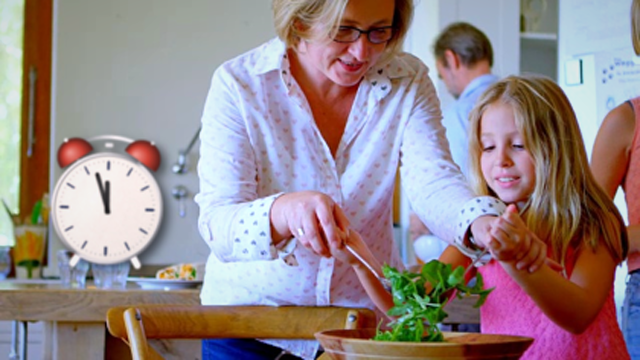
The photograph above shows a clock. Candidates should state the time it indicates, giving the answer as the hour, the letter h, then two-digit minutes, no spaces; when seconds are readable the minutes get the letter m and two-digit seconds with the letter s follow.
11h57
